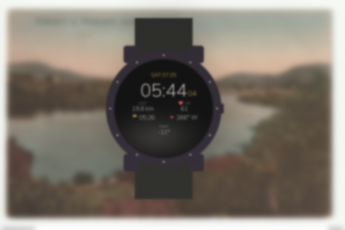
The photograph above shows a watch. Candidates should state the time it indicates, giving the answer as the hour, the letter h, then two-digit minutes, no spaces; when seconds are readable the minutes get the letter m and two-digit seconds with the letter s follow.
5h44
